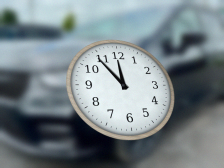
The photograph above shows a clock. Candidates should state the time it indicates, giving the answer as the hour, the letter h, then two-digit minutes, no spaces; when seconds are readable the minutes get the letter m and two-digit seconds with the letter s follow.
11h54
